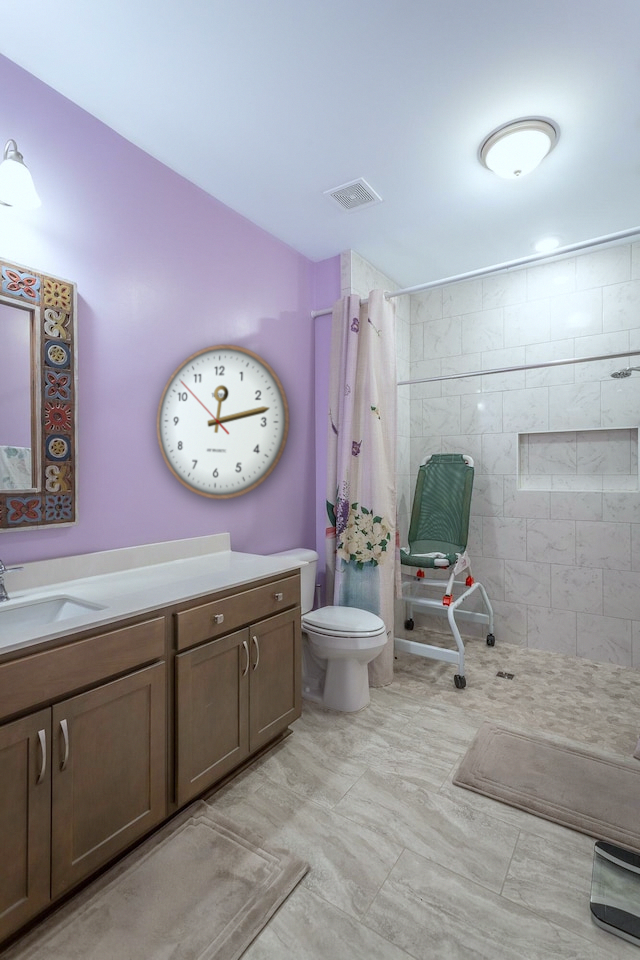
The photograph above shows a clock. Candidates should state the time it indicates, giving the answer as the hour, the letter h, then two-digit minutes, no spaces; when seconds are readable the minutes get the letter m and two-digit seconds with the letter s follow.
12h12m52s
